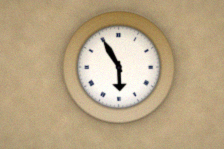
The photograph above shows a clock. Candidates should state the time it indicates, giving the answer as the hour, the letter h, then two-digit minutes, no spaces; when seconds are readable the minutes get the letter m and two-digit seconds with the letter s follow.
5h55
